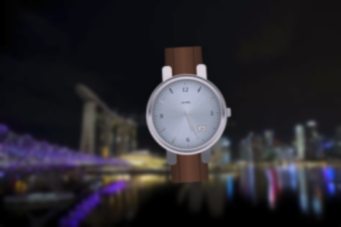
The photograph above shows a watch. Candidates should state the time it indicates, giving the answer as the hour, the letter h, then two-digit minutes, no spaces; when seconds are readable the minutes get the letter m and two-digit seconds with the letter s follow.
5h26
